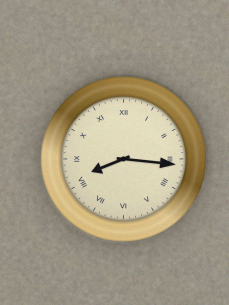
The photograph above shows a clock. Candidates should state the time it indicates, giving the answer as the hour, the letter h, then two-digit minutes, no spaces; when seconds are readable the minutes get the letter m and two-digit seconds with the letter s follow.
8h16
